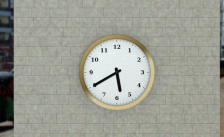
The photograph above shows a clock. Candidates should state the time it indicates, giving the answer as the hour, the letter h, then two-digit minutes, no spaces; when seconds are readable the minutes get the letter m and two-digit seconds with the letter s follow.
5h40
